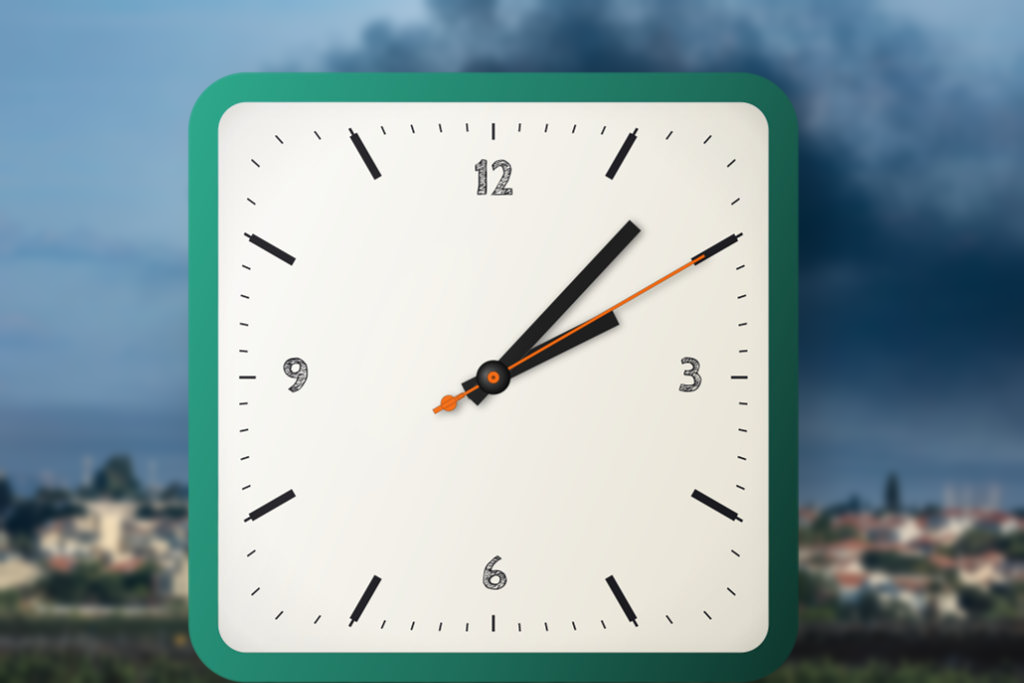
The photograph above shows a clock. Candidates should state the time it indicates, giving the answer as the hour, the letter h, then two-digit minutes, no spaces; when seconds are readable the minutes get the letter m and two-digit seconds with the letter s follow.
2h07m10s
